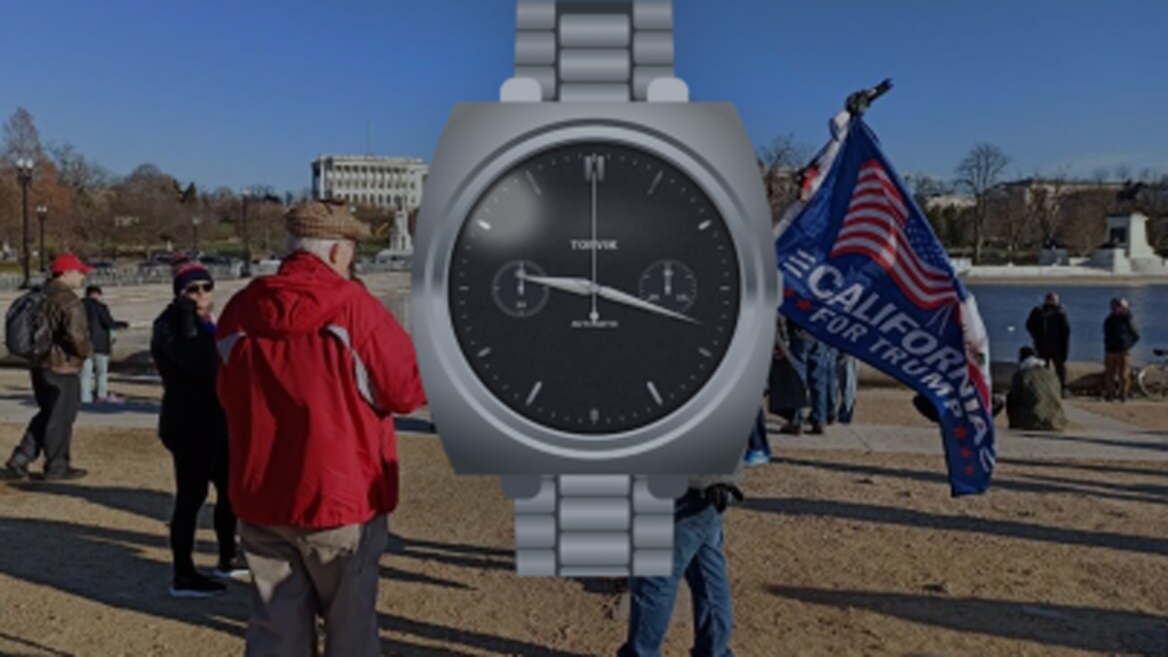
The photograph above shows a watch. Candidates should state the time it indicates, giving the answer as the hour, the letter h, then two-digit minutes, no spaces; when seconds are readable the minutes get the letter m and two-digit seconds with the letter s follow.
9h18
